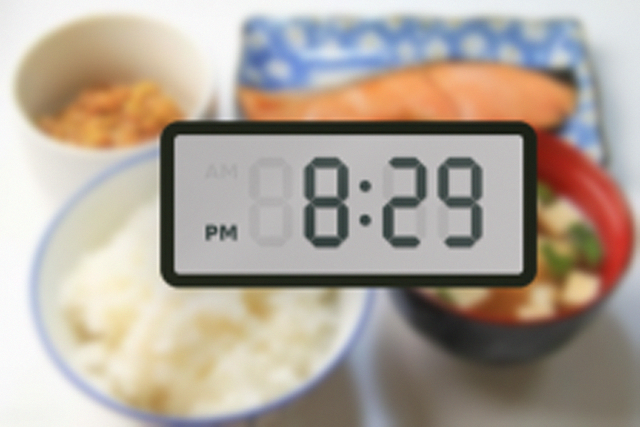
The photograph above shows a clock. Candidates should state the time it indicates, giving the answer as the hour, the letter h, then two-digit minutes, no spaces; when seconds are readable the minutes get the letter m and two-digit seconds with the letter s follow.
8h29
